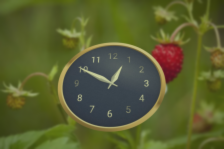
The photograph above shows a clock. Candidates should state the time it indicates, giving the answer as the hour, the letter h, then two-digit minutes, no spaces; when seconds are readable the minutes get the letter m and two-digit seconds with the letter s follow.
12h50
